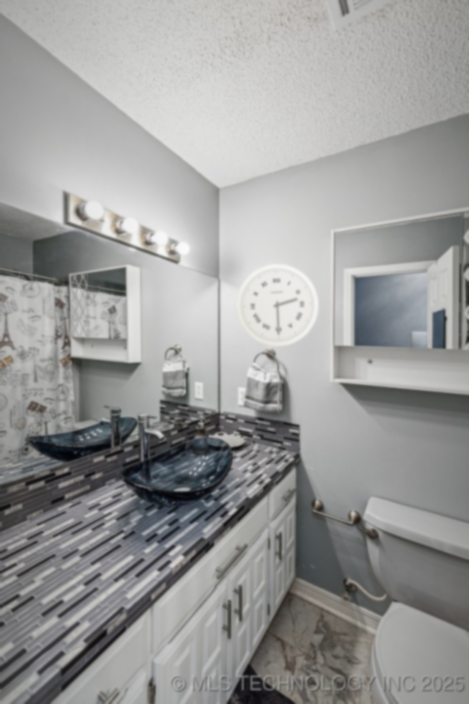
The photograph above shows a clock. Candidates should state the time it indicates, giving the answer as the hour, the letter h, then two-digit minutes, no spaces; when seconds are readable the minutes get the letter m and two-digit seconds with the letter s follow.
2h30
